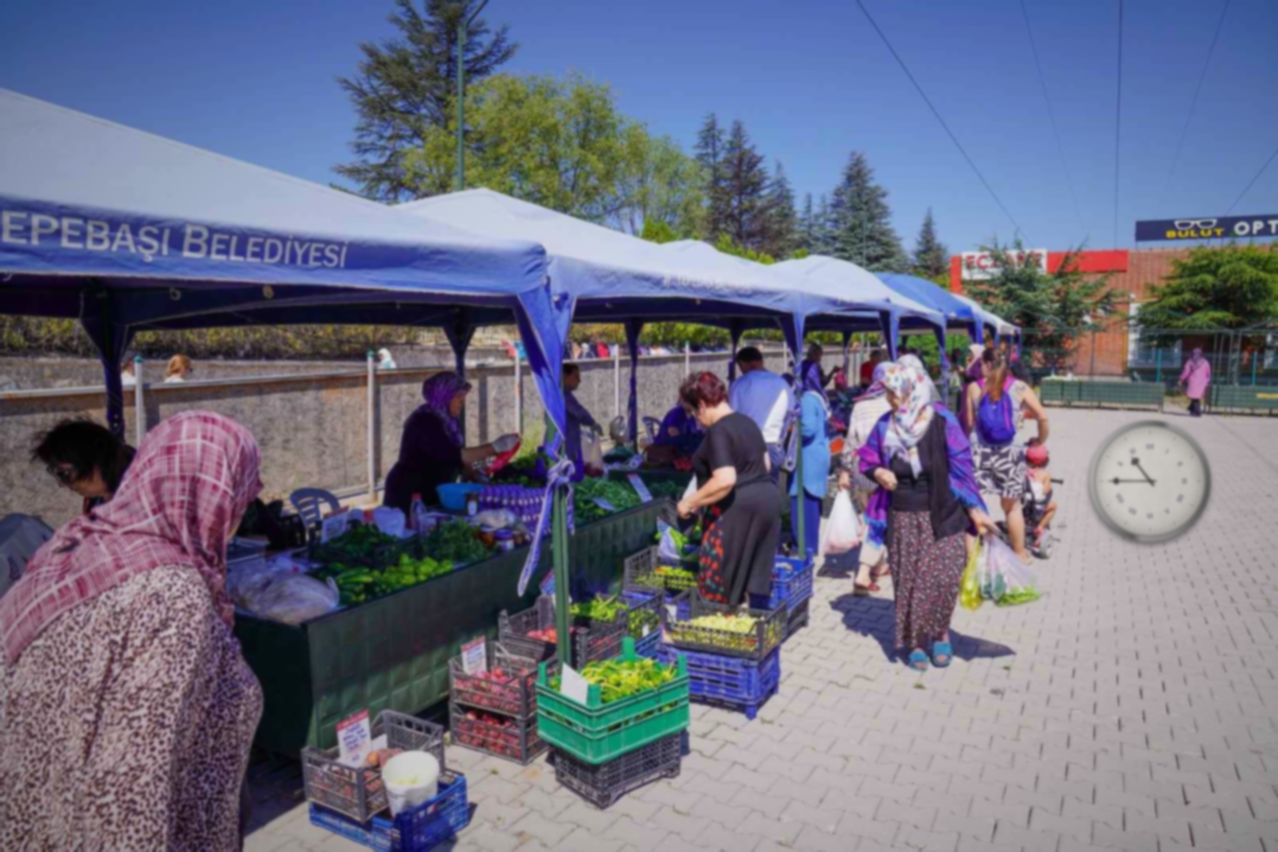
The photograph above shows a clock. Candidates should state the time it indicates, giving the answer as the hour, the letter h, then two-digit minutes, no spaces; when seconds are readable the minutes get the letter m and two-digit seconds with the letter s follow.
10h45
